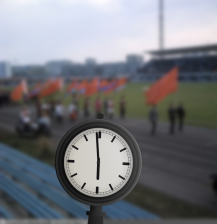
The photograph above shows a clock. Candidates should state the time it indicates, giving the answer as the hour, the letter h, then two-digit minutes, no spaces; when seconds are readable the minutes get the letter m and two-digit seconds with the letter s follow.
5h59
